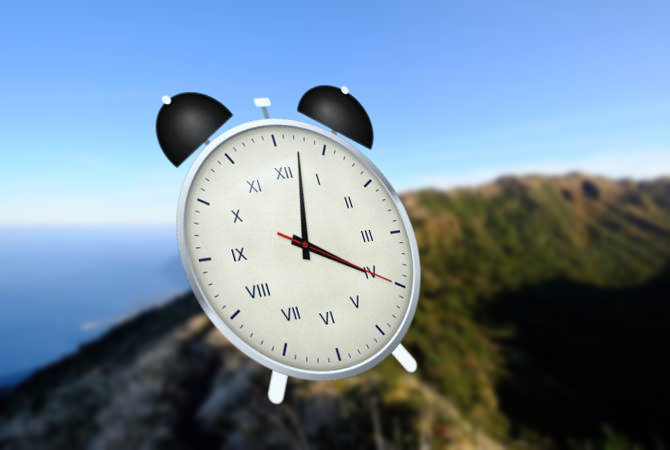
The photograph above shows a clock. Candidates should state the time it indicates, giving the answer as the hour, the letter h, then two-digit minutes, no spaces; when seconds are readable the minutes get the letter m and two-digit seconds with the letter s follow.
4h02m20s
